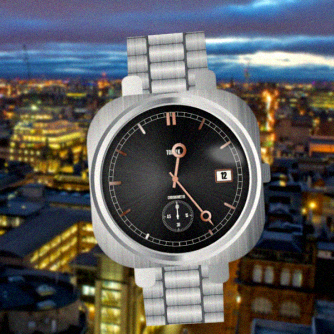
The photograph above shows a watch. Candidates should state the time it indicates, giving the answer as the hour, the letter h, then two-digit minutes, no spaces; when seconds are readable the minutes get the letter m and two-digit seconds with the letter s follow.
12h24
